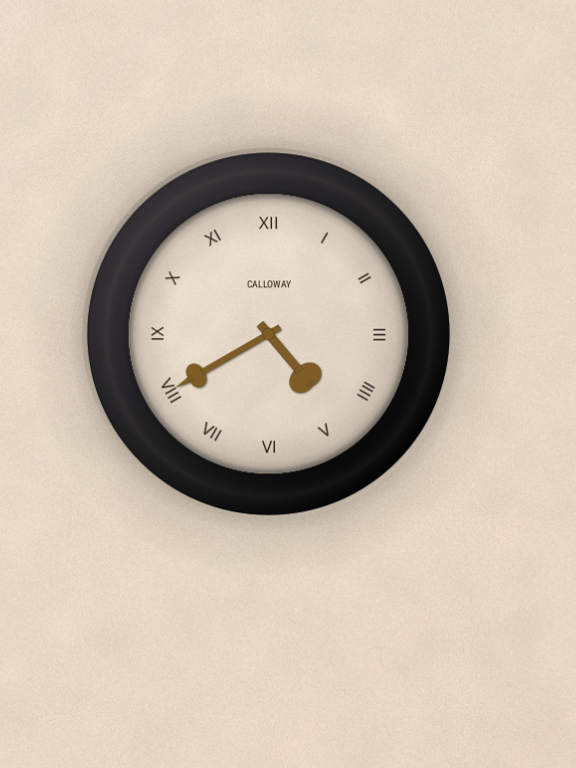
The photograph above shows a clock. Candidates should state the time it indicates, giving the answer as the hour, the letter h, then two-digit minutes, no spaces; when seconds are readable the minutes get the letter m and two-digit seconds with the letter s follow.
4h40
